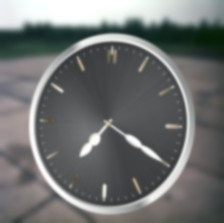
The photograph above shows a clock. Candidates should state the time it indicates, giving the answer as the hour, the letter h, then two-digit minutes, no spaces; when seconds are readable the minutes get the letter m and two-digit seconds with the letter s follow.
7h20
